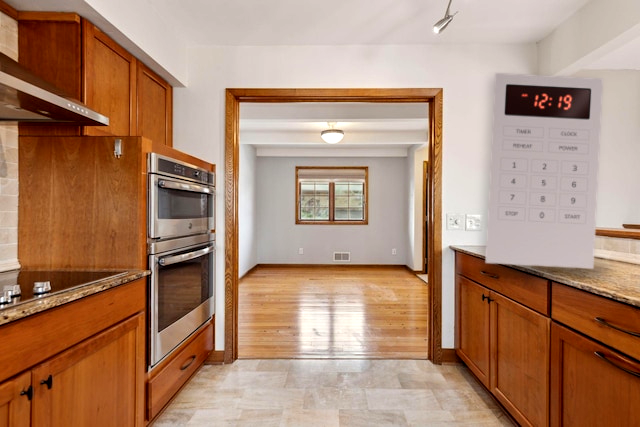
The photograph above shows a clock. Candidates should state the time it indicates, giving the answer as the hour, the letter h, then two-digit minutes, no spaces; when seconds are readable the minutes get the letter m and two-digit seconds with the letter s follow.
12h19
